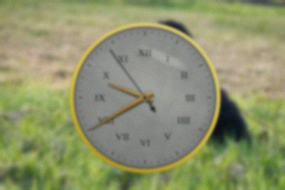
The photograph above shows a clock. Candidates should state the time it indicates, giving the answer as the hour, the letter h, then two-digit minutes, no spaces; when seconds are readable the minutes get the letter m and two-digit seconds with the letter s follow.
9h39m54s
